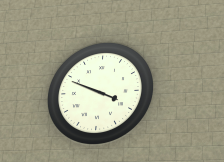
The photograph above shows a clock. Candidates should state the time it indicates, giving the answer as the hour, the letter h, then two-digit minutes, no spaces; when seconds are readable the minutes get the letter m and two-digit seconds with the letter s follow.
3h49
